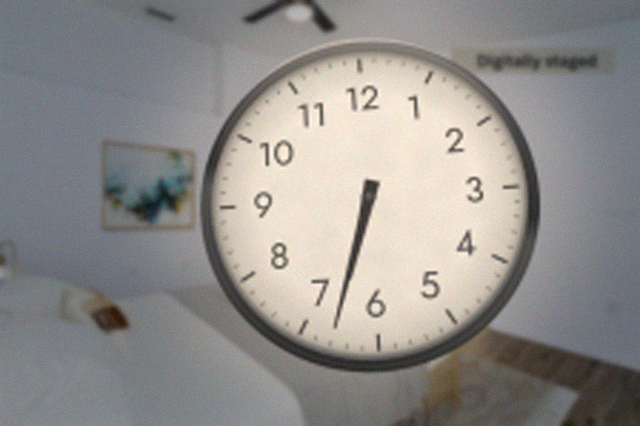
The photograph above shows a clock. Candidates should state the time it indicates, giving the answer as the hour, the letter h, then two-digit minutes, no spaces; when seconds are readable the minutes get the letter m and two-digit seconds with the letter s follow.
6h33
